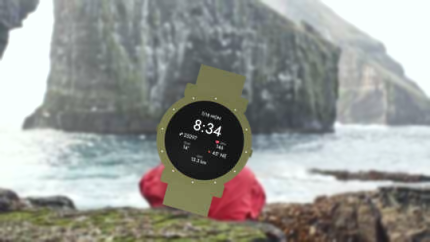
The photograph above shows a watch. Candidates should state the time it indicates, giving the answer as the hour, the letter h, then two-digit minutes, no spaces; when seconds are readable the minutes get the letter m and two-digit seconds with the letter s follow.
8h34
